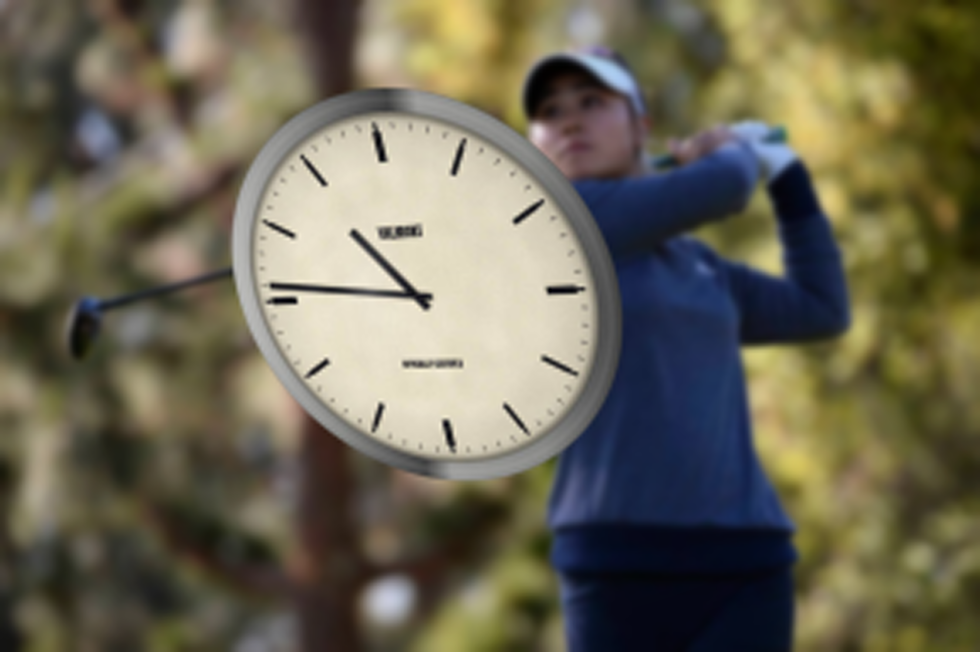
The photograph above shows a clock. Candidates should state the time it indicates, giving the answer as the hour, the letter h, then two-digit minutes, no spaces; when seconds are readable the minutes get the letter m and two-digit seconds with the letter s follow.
10h46
